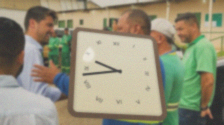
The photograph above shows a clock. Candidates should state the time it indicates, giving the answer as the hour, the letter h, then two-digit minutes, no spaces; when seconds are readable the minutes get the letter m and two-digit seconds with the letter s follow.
9h43
